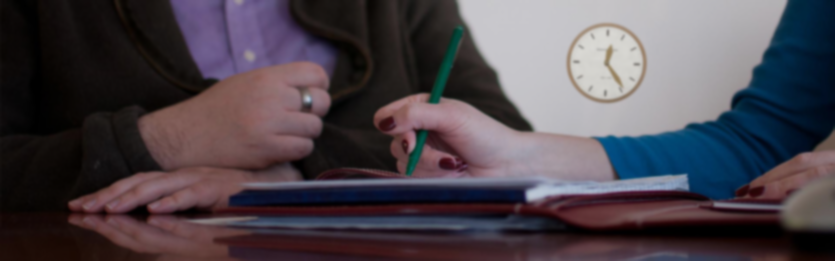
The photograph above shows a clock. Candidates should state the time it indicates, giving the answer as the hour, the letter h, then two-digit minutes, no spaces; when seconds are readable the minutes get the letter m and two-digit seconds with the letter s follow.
12h24
